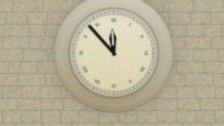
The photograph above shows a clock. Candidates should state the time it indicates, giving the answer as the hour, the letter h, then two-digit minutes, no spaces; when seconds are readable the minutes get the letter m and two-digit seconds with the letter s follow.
11h53
